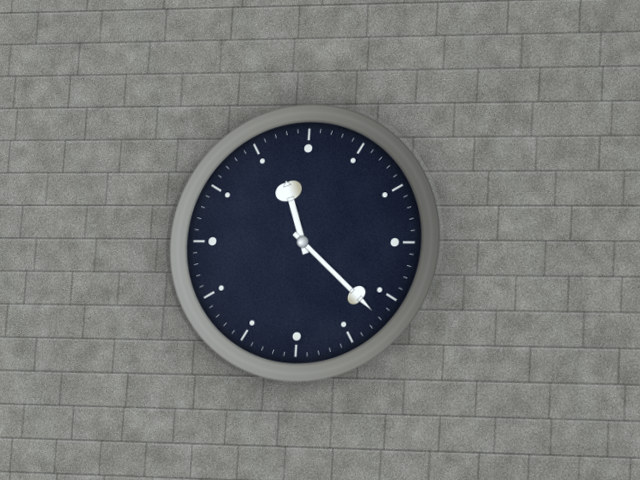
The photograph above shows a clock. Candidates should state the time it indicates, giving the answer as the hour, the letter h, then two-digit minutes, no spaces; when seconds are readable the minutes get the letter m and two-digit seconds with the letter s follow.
11h22
